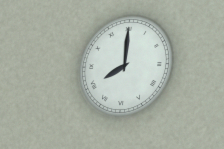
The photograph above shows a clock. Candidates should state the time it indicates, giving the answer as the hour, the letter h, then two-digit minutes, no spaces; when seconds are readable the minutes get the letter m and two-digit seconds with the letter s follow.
8h00
